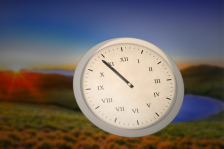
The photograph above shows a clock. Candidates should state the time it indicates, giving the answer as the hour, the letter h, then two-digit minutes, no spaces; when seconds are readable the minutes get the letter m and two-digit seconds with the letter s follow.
10h54
